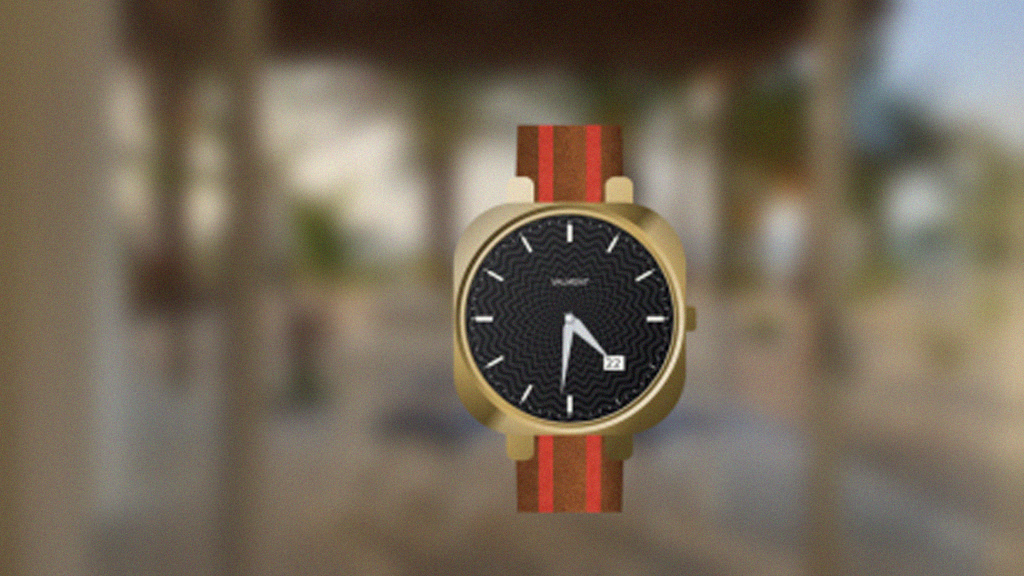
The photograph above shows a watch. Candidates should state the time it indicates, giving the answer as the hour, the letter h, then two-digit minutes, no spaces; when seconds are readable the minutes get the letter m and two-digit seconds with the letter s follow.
4h31
